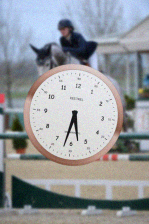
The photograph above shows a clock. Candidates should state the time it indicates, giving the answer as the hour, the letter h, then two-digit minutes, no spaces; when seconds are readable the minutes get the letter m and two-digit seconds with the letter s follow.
5h32
